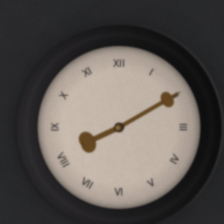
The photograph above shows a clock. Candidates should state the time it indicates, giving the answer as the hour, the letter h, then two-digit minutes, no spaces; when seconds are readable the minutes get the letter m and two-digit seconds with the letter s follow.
8h10
